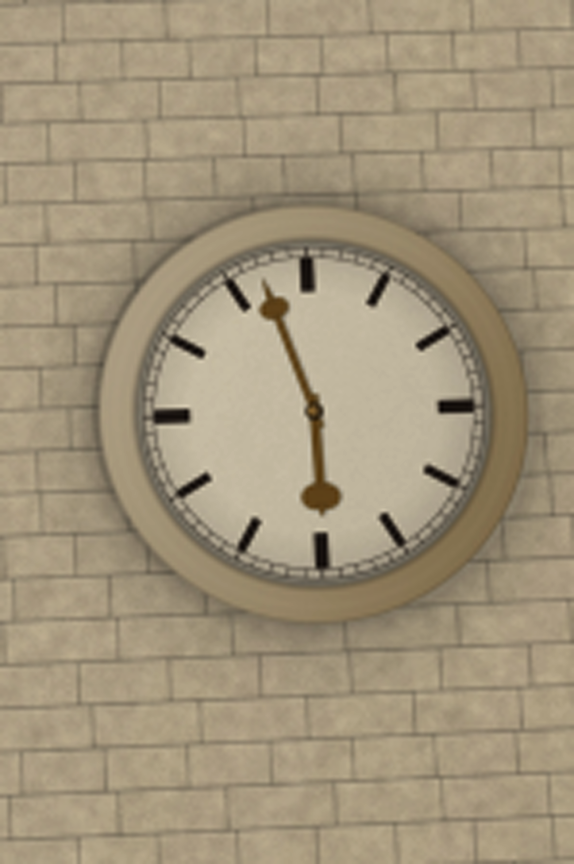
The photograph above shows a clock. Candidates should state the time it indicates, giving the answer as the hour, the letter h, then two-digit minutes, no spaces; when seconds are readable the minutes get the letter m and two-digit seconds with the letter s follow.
5h57
